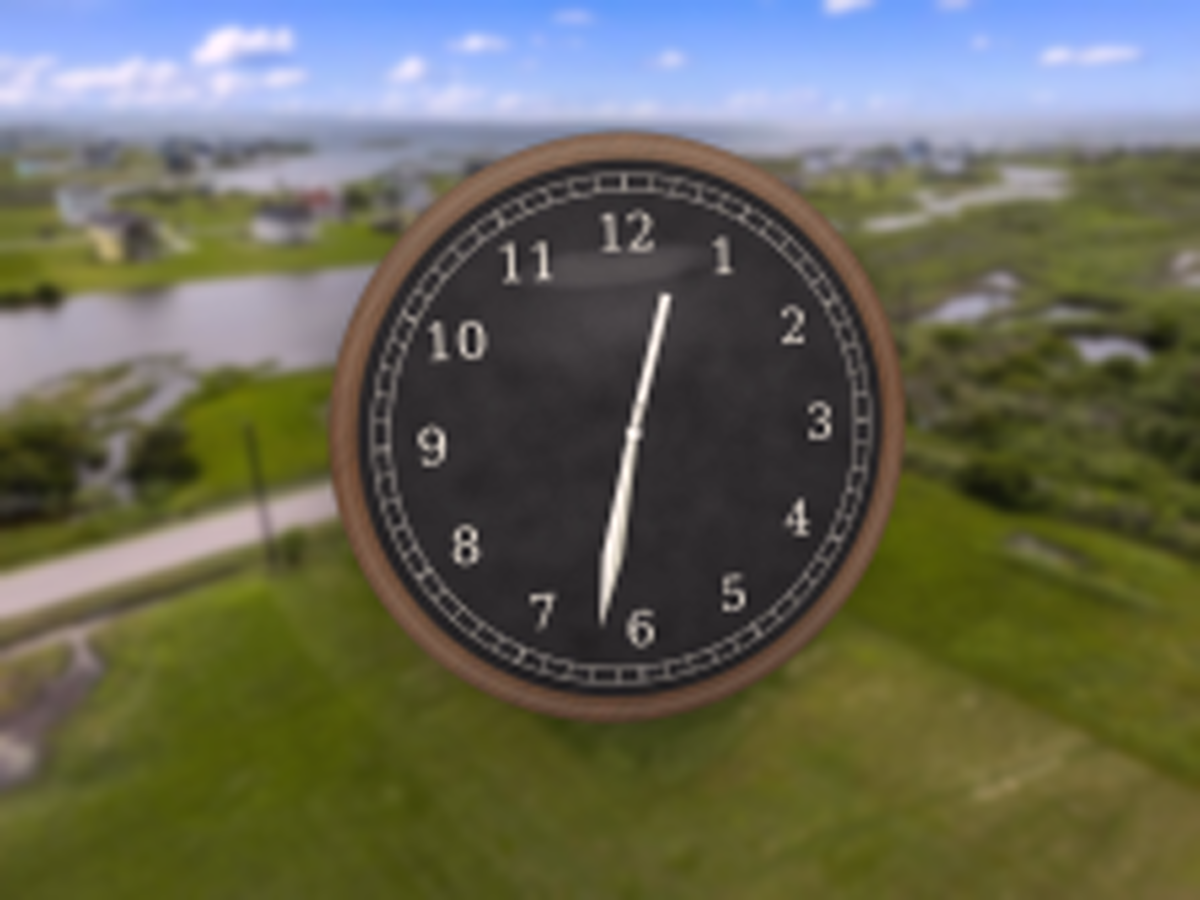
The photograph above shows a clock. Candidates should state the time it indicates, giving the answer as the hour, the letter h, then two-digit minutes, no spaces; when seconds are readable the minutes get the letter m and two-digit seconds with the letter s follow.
12h32
